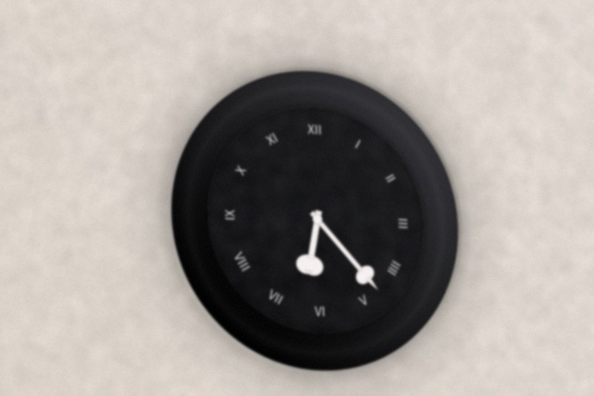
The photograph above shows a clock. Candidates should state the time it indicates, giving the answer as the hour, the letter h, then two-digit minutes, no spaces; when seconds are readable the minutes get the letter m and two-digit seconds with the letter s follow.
6h23
